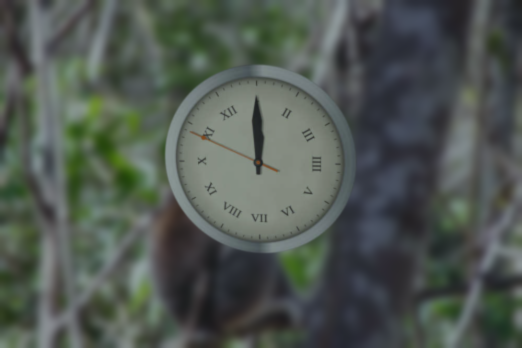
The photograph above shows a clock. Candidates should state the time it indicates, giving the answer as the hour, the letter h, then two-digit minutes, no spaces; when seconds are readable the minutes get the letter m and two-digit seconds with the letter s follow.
1h04m54s
